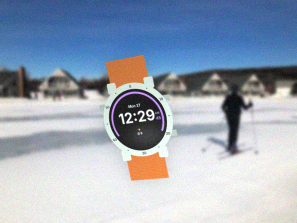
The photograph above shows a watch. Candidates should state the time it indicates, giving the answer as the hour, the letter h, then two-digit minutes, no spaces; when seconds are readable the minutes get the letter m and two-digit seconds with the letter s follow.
12h29
